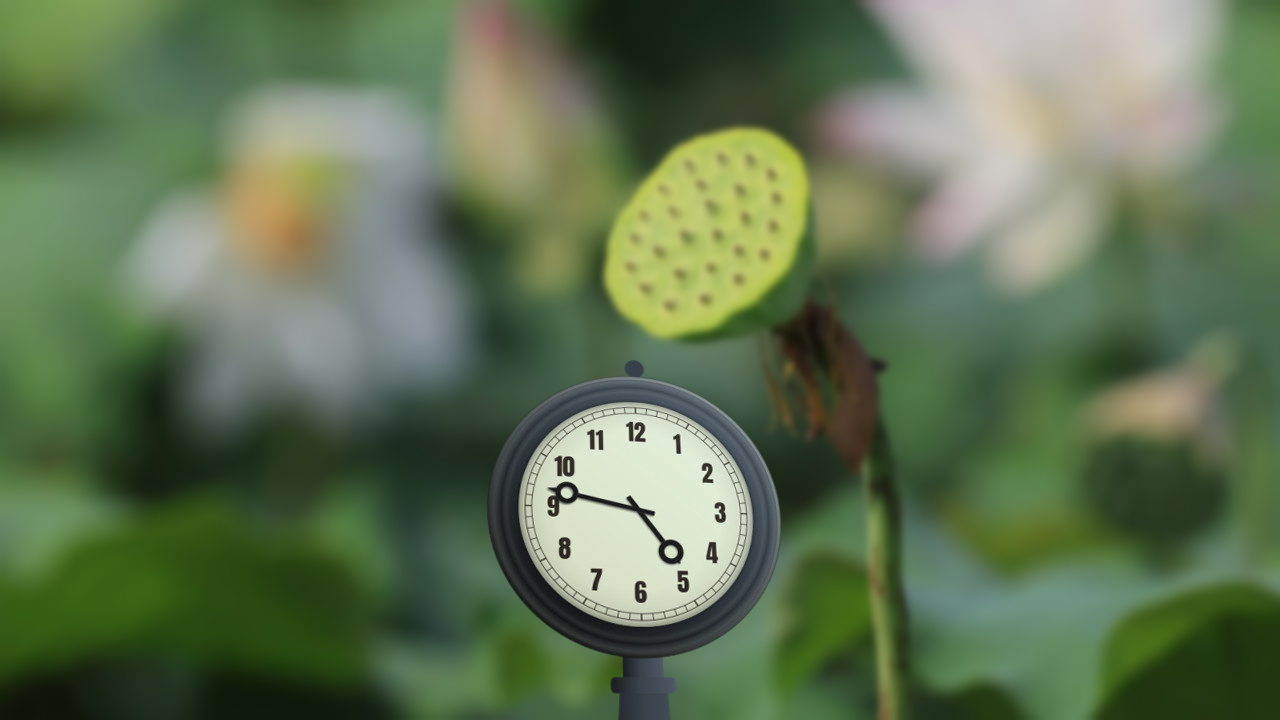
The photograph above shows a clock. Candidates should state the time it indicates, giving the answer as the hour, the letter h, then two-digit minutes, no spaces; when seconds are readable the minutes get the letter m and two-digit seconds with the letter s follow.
4h47
